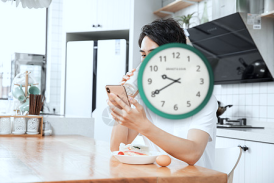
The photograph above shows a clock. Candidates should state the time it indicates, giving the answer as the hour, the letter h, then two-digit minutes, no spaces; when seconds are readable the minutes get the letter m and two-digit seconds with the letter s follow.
9h40
